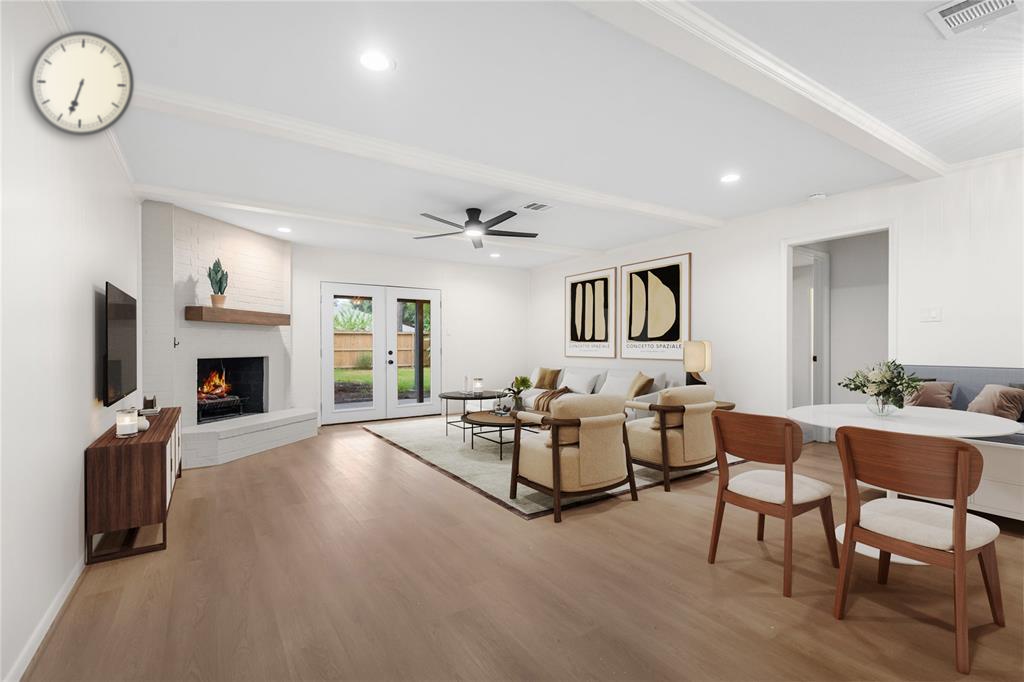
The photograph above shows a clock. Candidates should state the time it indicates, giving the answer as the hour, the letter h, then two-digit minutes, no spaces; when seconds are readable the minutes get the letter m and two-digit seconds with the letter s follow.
6h33
